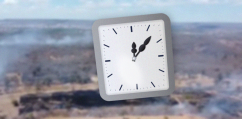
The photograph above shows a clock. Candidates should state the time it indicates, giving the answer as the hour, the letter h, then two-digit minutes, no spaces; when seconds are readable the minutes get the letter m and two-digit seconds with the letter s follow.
12h07
